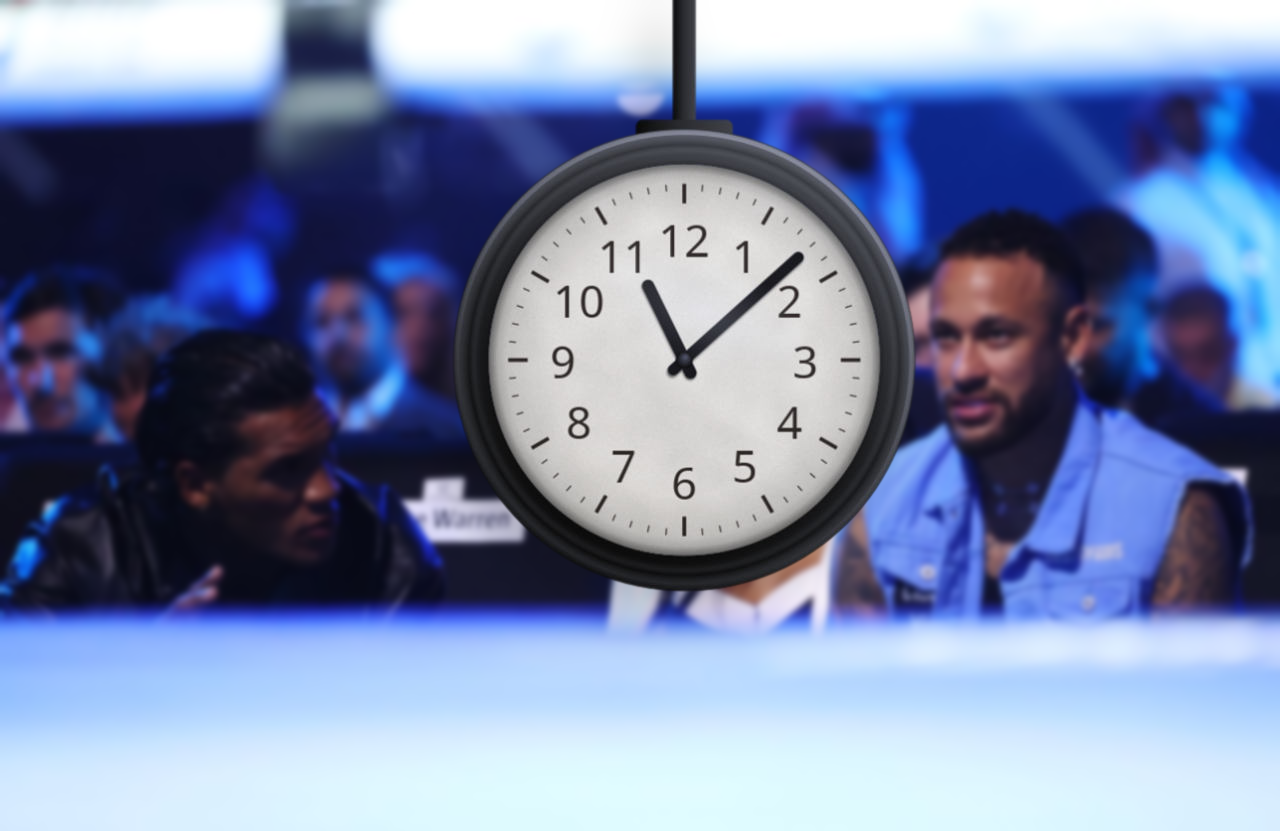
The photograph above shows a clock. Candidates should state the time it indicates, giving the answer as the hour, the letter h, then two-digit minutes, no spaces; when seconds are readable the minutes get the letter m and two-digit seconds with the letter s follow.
11h08
